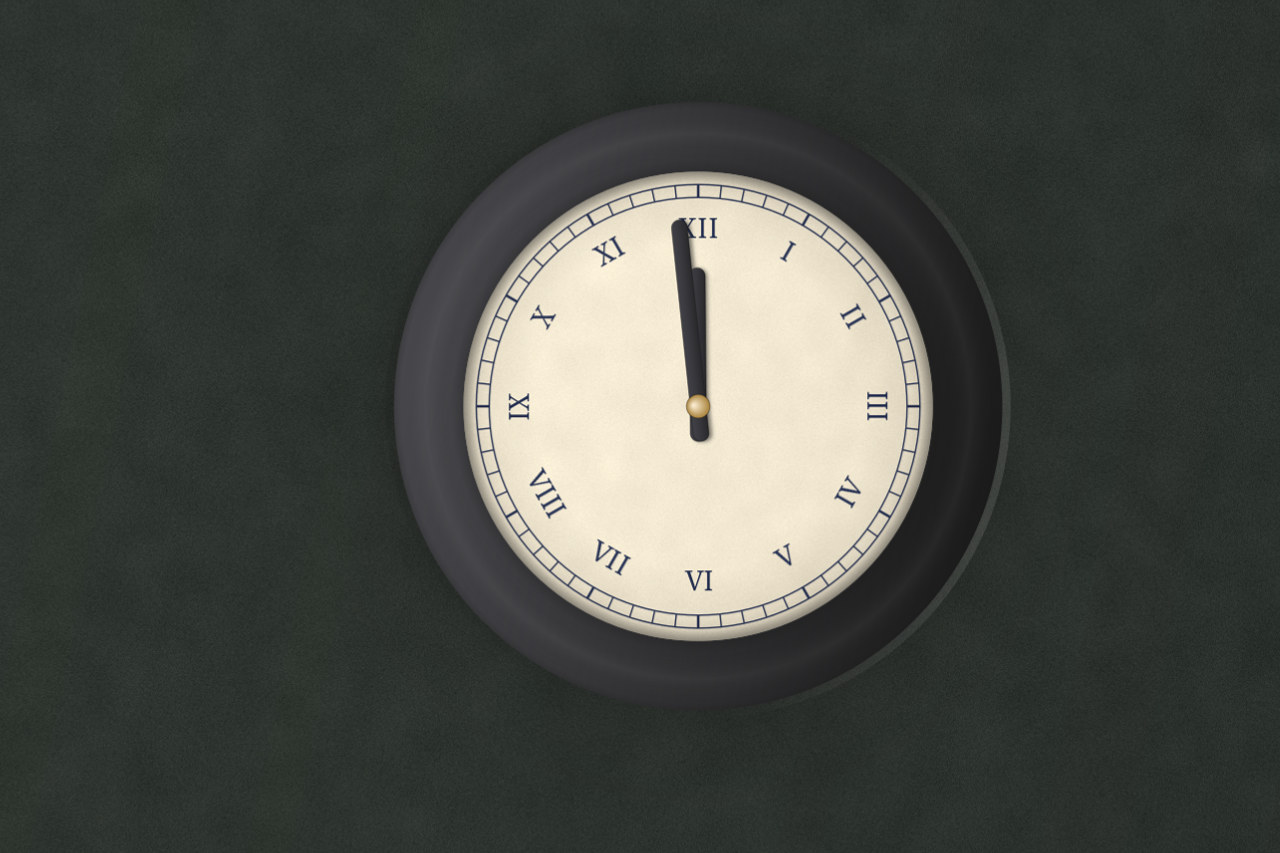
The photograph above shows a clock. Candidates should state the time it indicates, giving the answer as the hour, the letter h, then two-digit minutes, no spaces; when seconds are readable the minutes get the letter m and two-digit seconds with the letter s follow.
11h59
